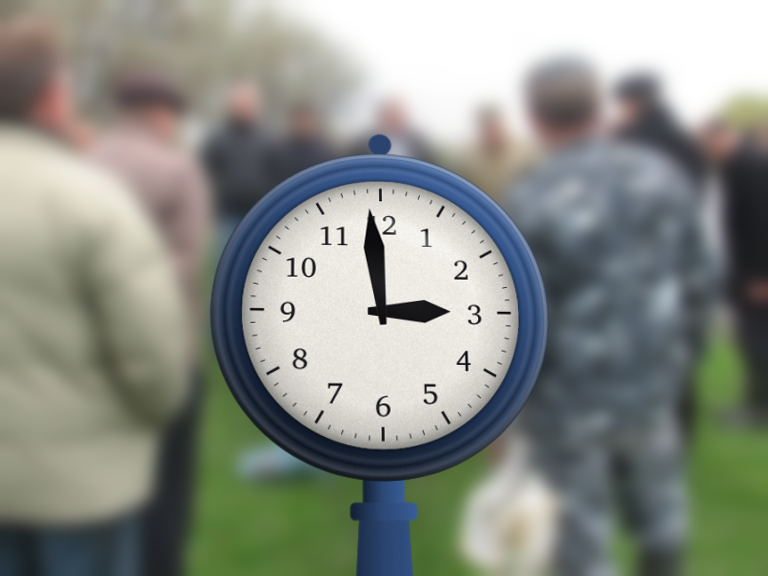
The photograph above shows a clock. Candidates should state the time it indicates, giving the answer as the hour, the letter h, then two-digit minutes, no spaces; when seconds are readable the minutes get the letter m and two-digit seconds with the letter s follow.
2h59
